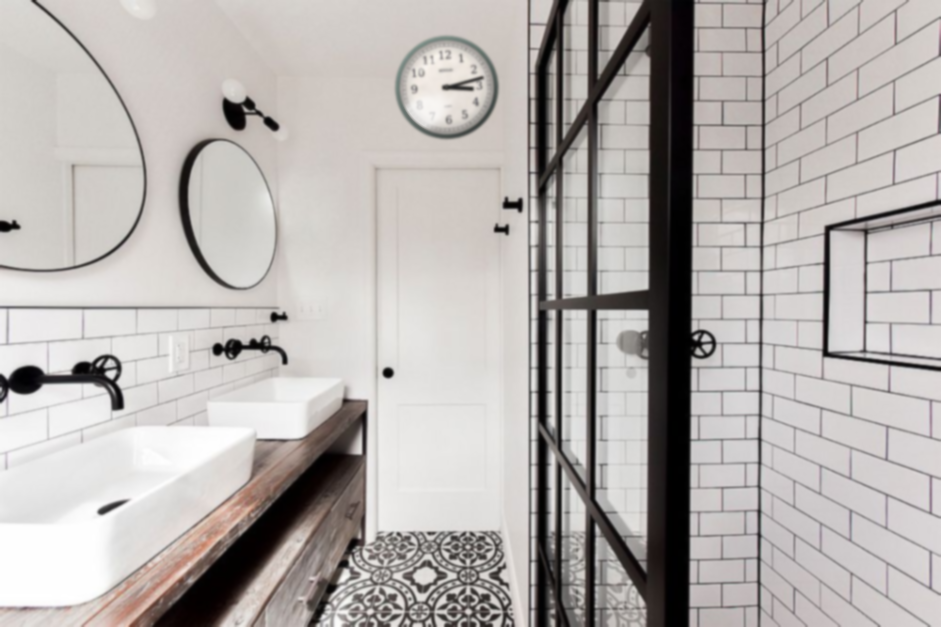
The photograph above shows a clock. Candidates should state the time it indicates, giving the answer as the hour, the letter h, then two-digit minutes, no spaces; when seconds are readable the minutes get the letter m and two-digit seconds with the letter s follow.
3h13
